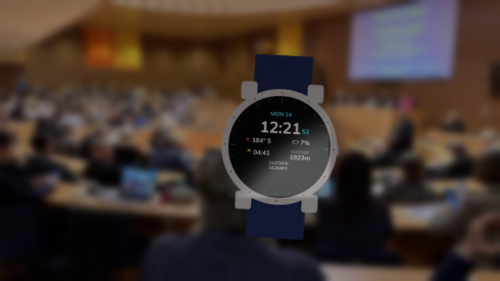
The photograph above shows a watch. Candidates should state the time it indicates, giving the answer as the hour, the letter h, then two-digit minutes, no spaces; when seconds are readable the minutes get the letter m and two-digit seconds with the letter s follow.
12h21
